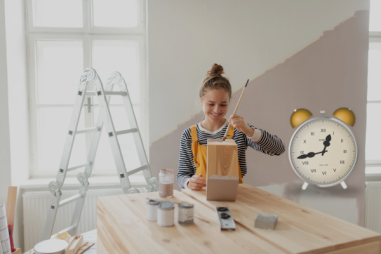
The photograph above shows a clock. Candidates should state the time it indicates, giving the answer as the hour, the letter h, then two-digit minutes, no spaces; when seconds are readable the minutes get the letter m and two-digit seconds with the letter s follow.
12h43
